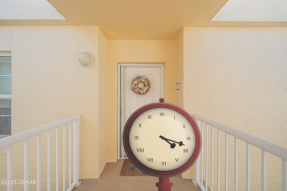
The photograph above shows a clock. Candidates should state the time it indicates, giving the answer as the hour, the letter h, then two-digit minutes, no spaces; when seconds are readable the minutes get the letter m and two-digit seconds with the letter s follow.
4h18
